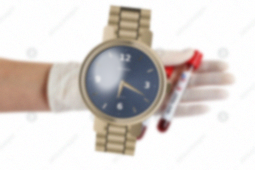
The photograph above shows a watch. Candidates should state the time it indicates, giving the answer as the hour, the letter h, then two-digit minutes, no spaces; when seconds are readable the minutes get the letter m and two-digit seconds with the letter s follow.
6h19
